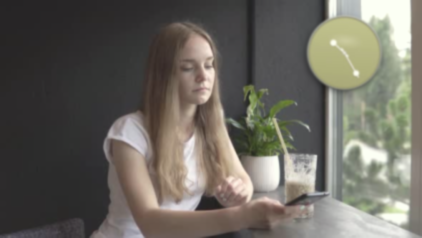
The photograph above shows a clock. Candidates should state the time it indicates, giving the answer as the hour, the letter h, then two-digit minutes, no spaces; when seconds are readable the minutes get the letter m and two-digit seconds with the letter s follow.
10h25
